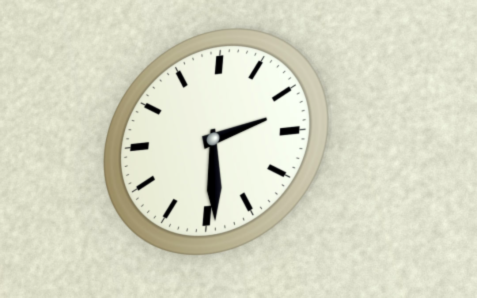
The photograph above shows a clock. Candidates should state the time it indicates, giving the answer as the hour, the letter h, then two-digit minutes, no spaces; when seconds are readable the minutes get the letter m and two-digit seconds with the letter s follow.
2h29
